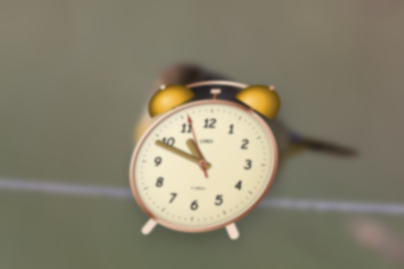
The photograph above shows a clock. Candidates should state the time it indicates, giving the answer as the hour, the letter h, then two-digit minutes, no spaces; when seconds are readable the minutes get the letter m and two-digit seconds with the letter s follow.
10h48m56s
